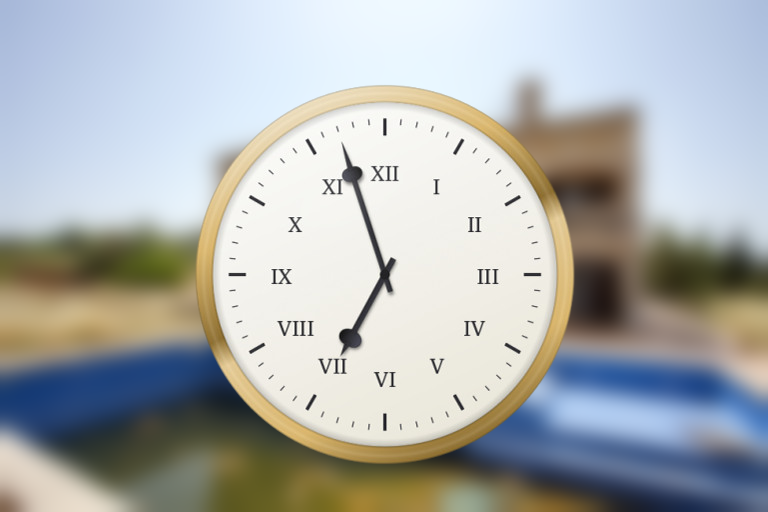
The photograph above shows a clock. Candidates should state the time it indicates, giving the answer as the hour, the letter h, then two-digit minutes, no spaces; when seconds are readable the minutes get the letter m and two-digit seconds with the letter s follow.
6h57
